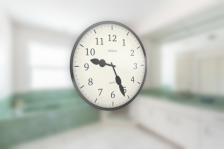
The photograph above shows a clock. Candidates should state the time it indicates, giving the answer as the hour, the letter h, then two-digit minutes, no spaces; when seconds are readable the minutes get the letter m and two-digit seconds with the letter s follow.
9h26
